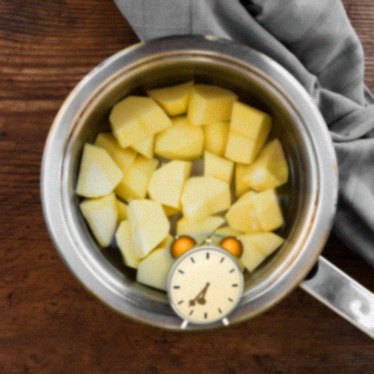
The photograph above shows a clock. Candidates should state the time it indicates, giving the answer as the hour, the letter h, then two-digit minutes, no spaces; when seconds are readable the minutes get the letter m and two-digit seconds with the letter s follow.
6h37
